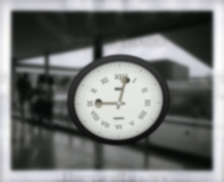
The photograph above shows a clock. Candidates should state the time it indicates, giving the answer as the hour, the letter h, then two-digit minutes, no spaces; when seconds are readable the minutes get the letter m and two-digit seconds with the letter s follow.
9h02
